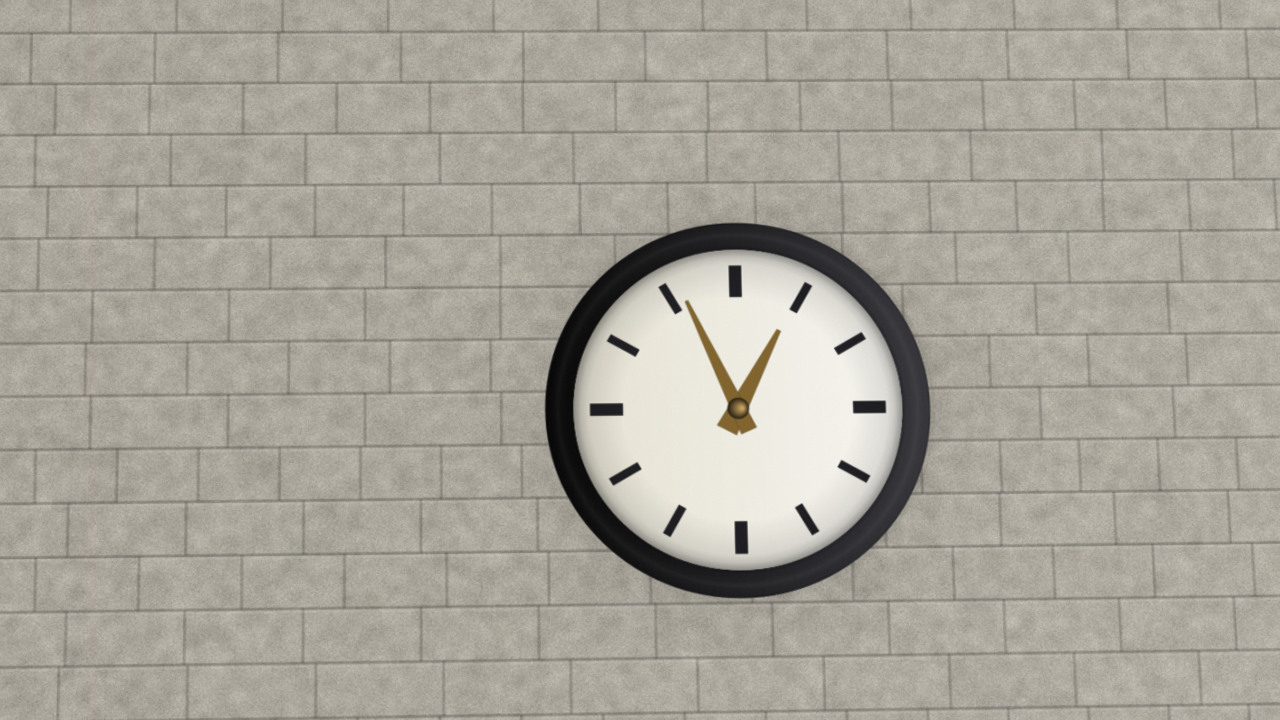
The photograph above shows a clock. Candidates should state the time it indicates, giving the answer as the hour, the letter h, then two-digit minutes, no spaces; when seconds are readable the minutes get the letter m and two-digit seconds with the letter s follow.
12h56
